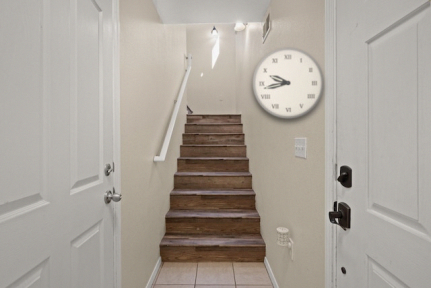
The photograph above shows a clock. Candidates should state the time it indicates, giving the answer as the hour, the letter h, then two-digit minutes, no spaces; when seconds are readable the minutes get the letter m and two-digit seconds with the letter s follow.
9h43
